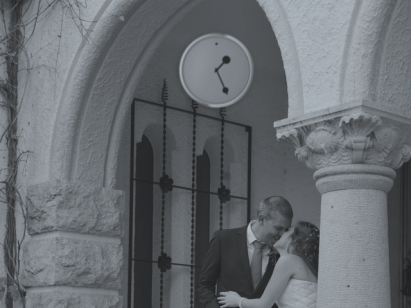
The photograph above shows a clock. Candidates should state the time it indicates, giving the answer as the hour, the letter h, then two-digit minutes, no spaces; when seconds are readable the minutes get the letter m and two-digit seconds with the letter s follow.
1h26
